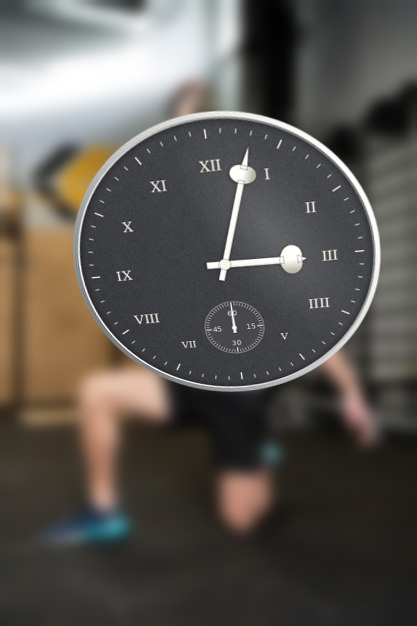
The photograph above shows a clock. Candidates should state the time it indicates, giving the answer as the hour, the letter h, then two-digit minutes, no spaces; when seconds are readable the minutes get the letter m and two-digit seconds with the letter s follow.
3h03
